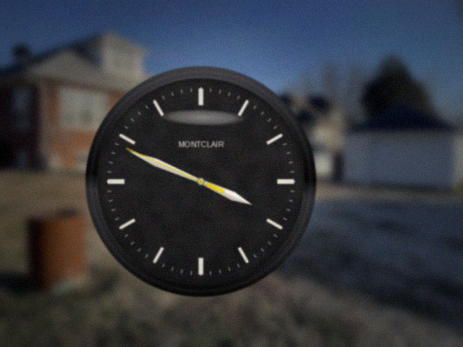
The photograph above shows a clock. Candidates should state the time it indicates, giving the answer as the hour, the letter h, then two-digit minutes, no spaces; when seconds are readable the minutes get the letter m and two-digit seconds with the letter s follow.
3h48m49s
